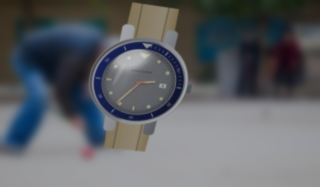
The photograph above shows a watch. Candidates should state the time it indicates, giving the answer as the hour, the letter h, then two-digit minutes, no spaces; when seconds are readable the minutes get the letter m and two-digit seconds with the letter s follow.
2h36
